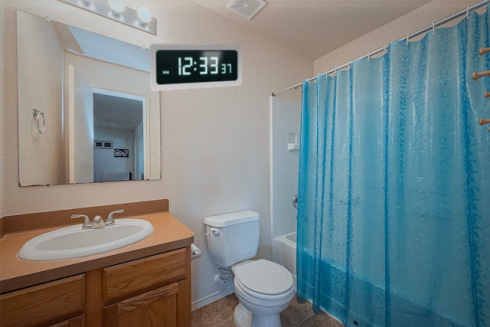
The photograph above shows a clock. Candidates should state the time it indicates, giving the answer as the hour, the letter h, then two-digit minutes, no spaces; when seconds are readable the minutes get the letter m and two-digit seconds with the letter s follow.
12h33m37s
